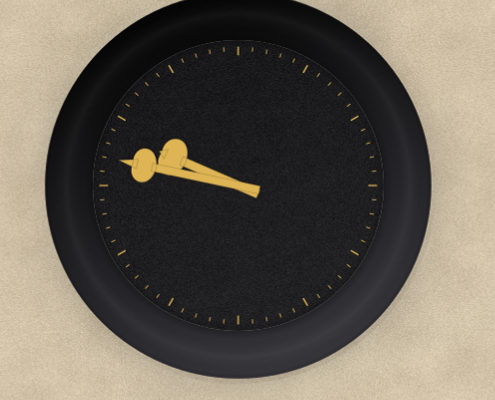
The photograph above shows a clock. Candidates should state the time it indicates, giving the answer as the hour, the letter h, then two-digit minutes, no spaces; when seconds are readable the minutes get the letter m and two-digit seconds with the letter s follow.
9h47
